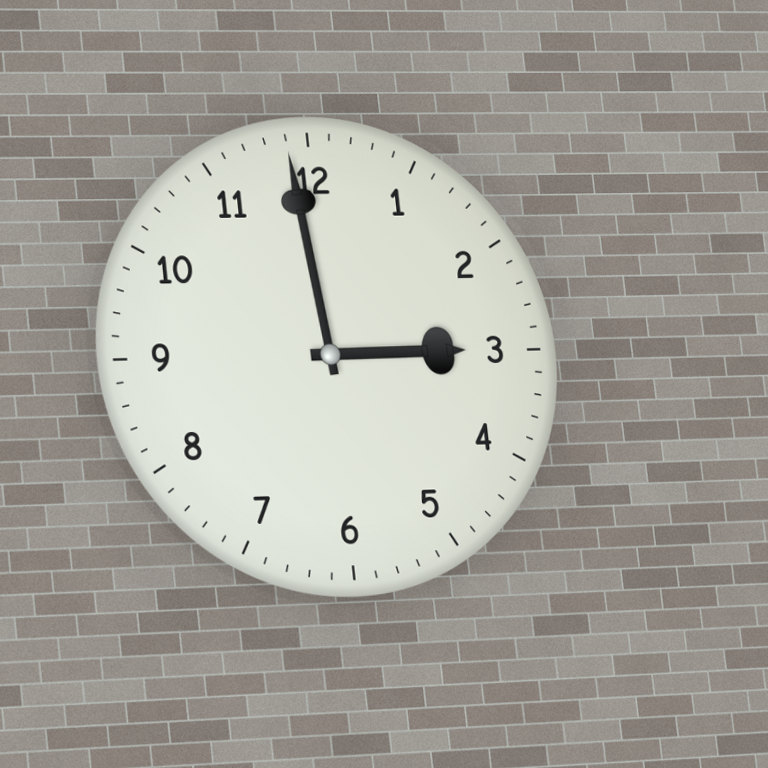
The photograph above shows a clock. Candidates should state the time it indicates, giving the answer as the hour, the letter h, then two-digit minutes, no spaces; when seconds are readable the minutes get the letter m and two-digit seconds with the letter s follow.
2h59
